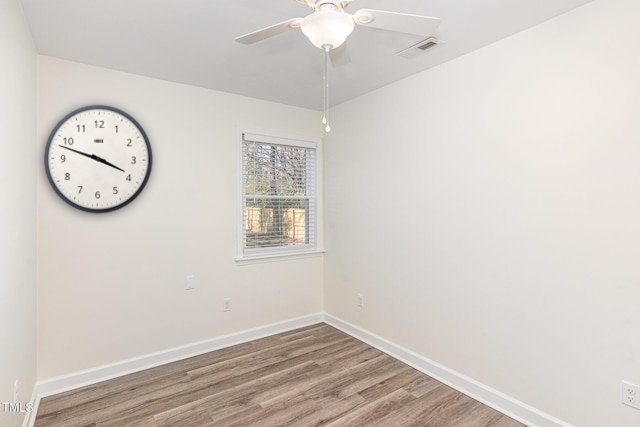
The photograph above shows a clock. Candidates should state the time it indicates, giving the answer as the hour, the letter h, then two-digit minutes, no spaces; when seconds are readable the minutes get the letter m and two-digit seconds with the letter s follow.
3h48
